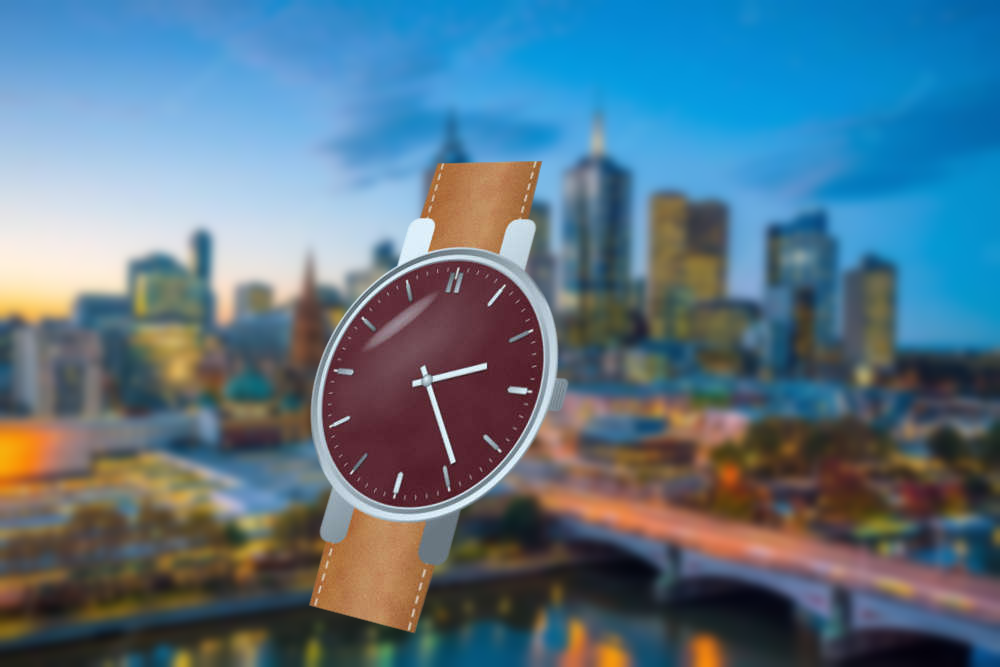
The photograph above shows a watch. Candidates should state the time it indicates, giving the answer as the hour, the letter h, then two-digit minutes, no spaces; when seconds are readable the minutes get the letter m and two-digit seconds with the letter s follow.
2h24
